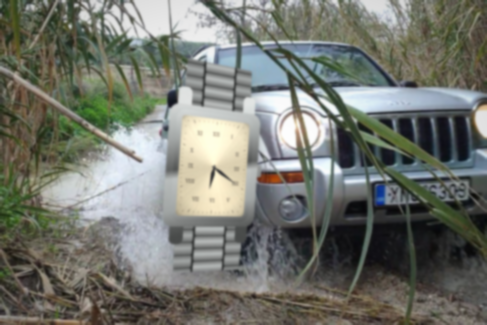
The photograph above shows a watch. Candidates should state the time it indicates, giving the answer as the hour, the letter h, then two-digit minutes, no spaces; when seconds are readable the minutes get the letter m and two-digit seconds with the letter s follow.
6h20
